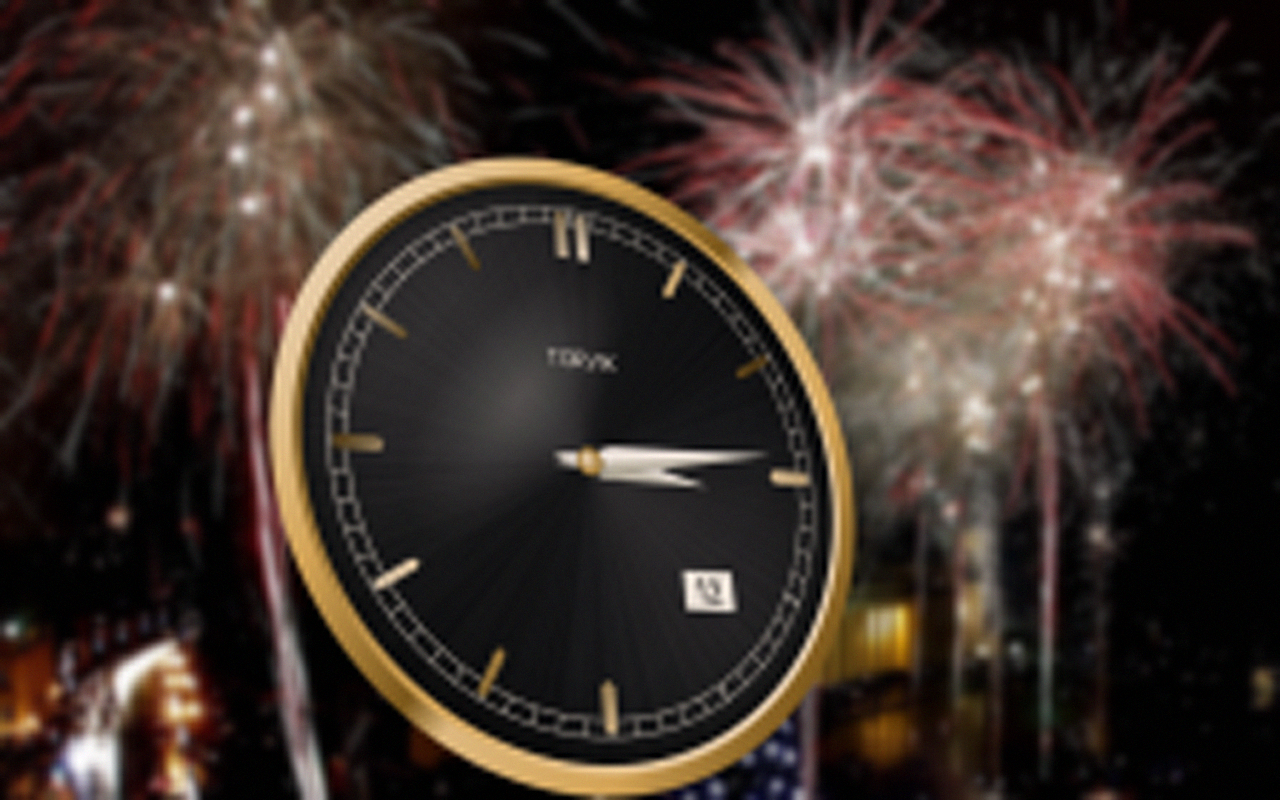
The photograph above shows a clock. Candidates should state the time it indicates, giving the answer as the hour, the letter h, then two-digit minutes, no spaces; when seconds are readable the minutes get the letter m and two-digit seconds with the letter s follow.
3h14
